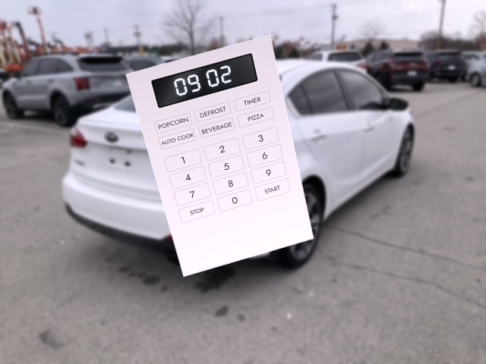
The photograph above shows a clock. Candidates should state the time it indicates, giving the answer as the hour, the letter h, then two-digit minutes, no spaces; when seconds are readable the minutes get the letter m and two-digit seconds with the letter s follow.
9h02
